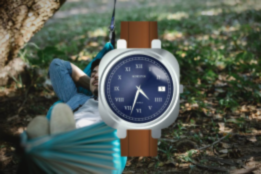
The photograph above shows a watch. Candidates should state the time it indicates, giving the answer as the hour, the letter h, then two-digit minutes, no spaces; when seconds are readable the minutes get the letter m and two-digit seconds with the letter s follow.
4h33
